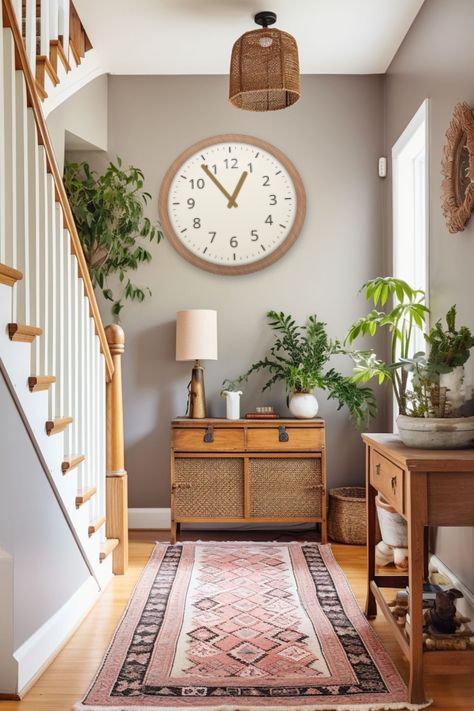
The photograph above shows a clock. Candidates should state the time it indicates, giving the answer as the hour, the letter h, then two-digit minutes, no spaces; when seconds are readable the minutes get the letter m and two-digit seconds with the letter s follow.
12h54
